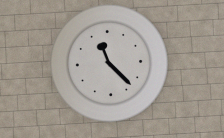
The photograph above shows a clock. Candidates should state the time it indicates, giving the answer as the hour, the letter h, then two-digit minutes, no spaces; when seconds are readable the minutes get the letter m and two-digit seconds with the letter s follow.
11h23
